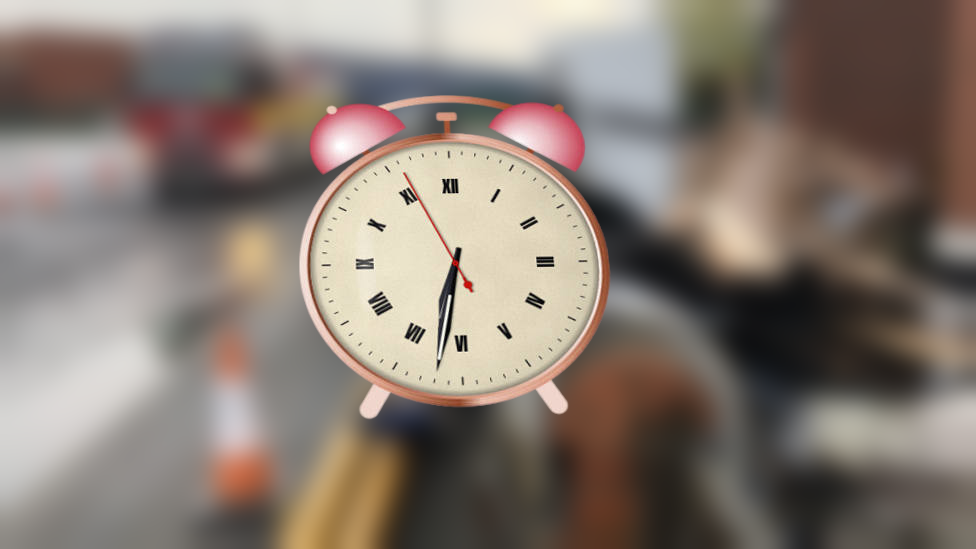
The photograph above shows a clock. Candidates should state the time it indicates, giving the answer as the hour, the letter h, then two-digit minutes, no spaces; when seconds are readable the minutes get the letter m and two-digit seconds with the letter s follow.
6h31m56s
